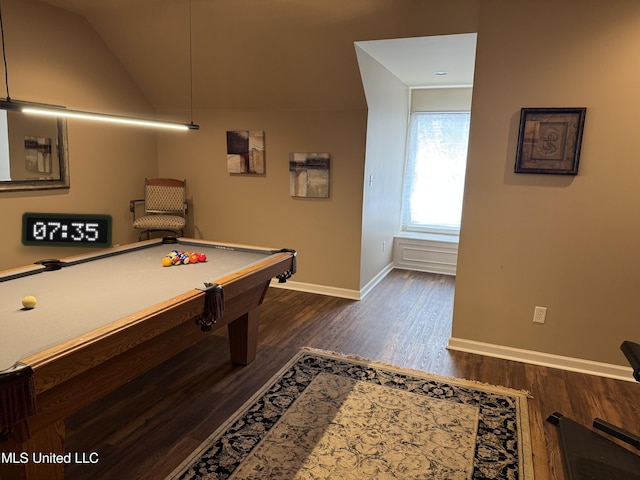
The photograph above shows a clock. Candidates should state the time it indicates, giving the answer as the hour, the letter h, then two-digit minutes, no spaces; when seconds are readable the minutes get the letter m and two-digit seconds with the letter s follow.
7h35
